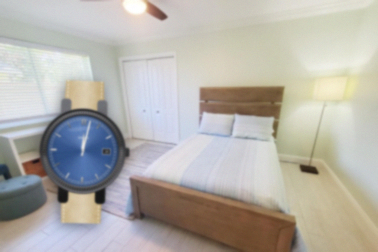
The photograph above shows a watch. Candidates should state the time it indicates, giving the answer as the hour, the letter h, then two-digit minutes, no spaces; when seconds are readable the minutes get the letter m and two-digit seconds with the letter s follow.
12h02
